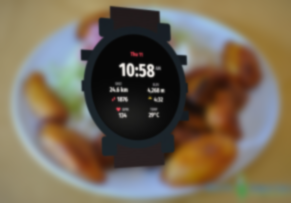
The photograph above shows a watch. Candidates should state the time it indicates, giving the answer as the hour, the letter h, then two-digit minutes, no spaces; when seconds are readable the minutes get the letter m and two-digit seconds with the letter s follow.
10h58
